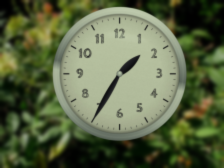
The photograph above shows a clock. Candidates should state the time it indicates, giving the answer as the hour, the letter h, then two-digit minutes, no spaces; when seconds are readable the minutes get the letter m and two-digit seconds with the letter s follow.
1h35
